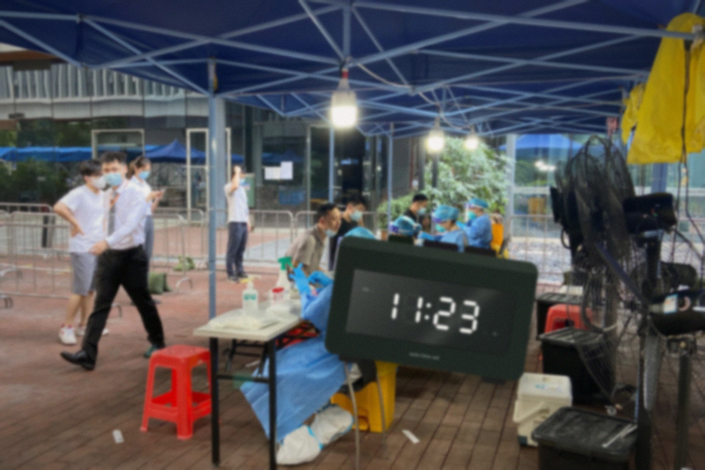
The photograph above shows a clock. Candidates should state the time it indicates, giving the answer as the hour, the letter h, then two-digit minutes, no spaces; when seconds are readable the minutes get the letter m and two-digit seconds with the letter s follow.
11h23
